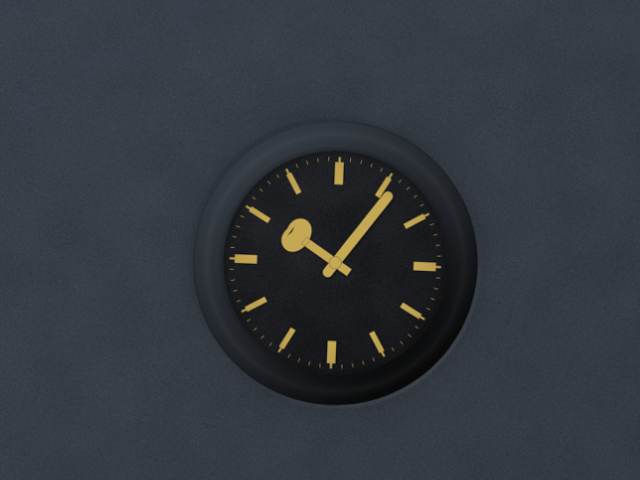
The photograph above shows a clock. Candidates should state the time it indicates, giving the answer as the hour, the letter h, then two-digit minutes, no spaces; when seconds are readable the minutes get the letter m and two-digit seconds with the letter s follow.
10h06
